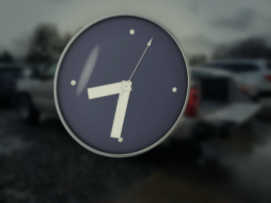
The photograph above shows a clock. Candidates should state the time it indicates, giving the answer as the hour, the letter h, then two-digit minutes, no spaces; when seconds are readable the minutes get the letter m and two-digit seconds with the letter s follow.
8h31m04s
